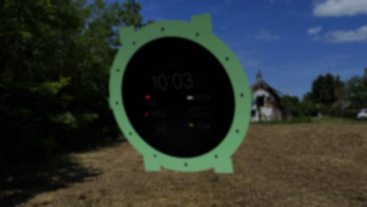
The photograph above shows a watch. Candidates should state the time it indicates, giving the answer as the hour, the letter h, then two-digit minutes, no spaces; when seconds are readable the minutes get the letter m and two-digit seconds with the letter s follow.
10h03
